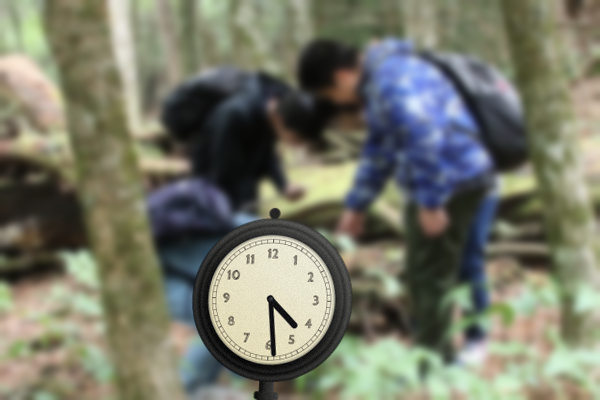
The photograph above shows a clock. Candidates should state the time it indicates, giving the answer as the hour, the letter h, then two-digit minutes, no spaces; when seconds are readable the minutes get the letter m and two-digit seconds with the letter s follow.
4h29
